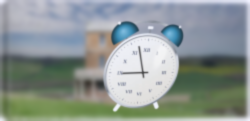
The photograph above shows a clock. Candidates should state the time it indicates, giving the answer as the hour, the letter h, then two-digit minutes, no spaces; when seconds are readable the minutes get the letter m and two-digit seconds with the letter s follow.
8h57
